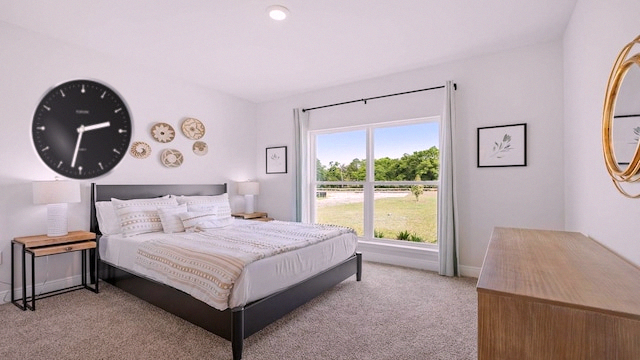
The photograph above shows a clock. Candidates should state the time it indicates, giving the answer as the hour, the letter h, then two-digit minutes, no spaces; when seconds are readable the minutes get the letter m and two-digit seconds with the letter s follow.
2h32
